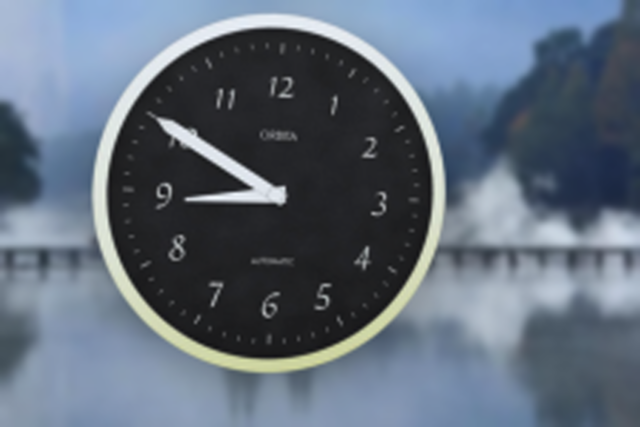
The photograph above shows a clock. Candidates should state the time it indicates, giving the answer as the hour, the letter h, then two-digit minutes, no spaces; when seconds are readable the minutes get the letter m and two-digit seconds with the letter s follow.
8h50
